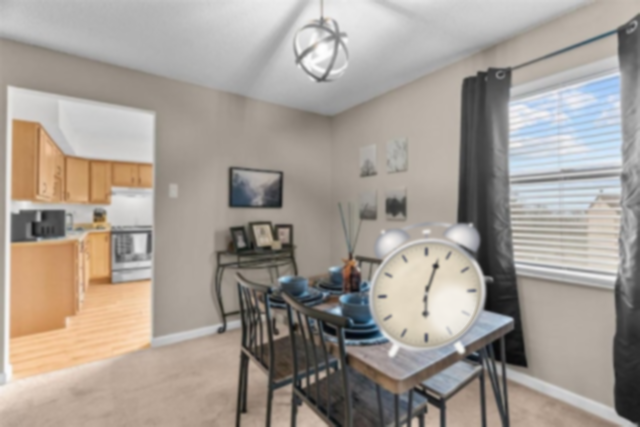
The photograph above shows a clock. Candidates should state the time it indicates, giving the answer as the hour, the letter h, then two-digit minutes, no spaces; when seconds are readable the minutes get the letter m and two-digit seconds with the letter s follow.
6h03
